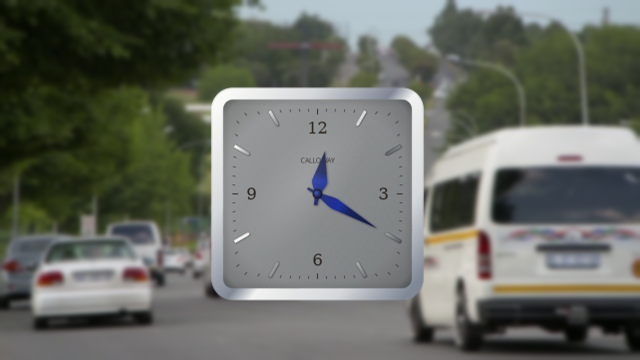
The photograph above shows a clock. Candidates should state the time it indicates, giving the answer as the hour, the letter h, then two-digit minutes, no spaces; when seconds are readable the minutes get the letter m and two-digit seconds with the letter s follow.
12h20
